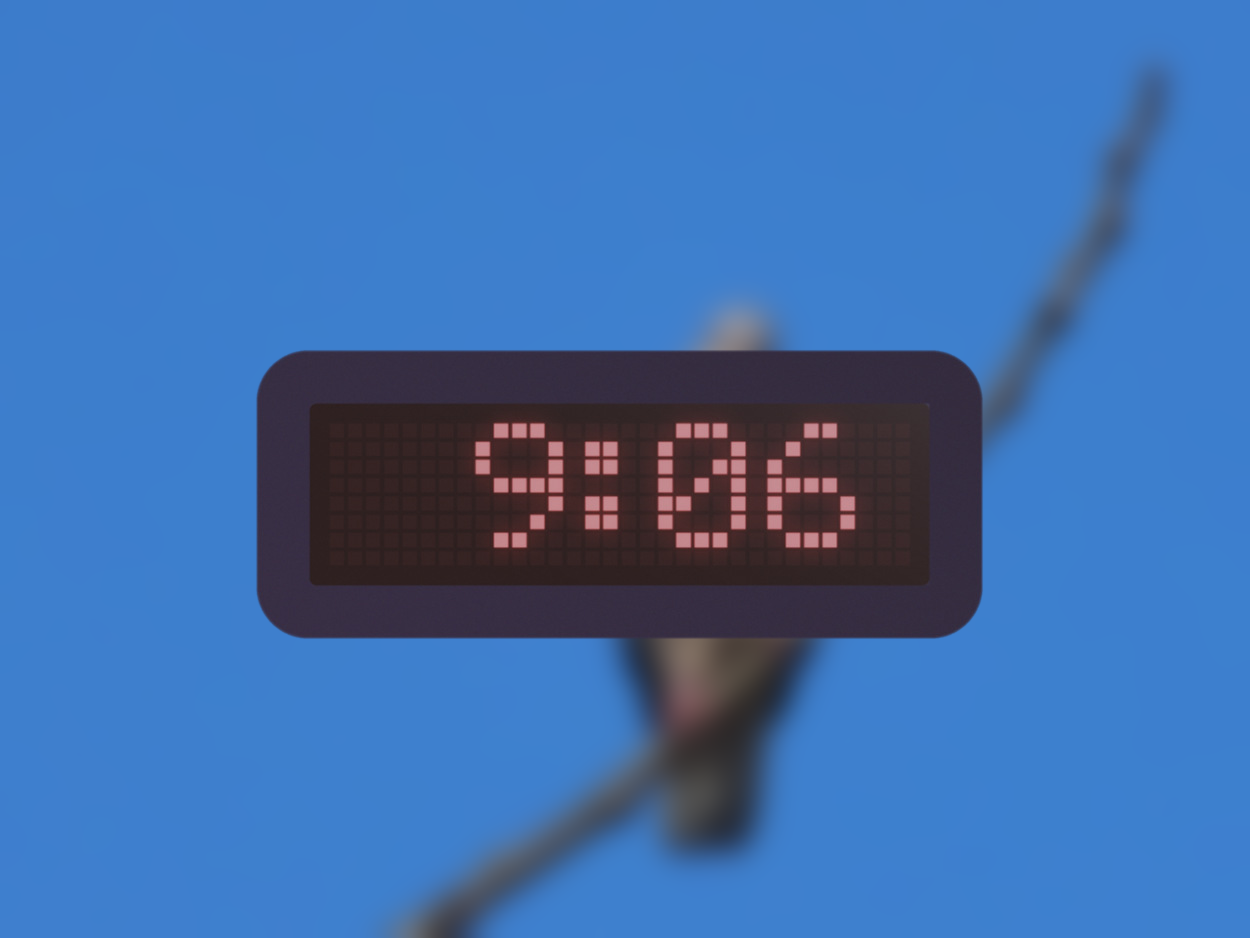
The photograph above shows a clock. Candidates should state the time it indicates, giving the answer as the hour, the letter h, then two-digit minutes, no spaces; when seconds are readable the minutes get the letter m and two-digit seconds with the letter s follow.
9h06
